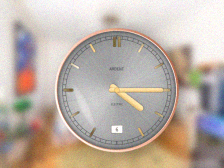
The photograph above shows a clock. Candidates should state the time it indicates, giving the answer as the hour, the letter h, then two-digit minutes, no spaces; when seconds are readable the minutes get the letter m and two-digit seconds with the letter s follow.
4h15
